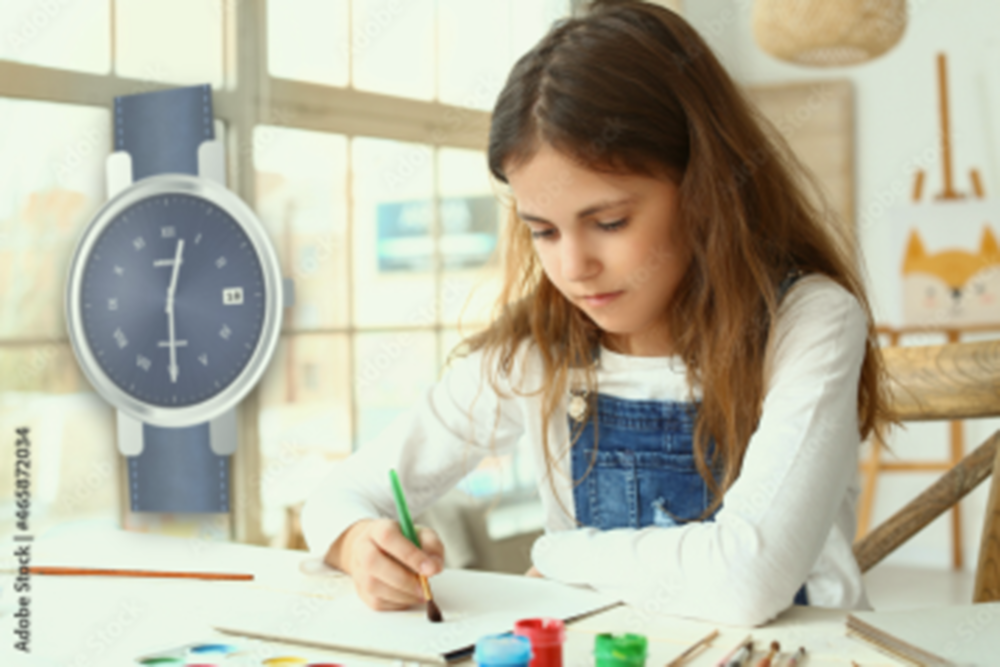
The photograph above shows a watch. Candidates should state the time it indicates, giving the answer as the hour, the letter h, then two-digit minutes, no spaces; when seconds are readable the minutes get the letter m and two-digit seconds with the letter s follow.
12h30
